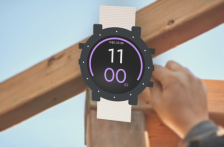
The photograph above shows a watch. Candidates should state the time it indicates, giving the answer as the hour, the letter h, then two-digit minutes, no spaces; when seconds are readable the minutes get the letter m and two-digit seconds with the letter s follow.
11h00
